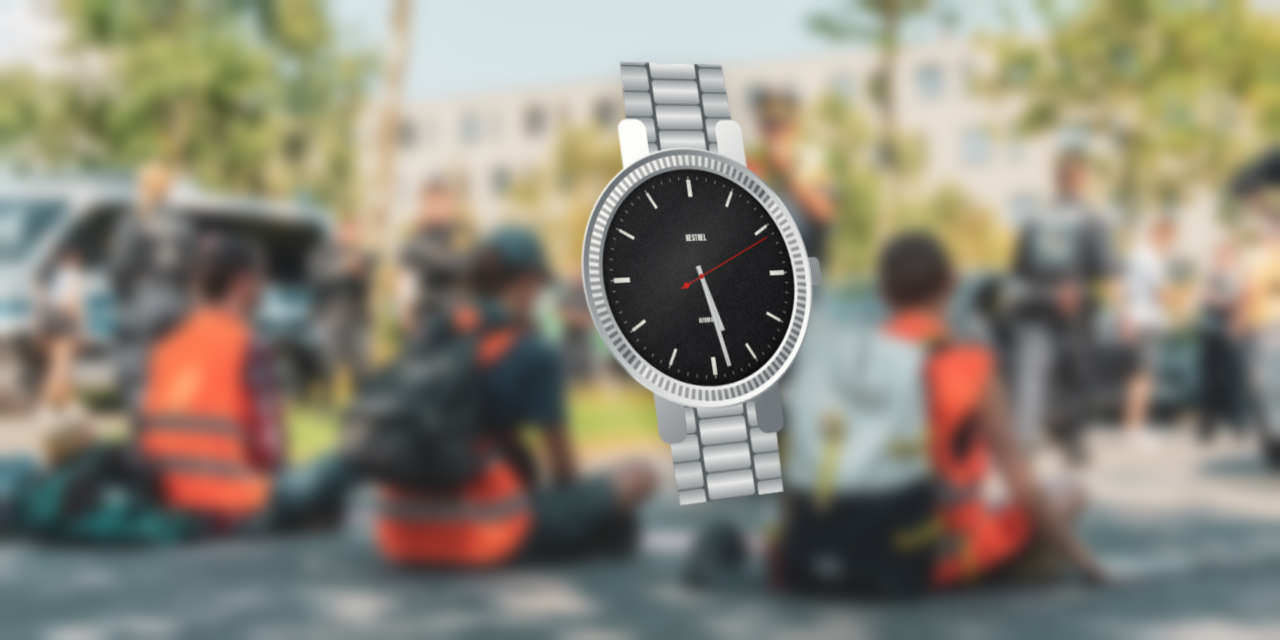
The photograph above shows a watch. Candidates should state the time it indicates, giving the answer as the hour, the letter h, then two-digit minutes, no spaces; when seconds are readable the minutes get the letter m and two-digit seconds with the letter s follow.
5h28m11s
